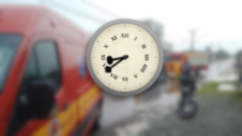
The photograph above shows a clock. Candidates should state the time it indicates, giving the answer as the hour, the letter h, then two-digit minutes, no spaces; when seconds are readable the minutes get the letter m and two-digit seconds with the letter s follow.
8h39
